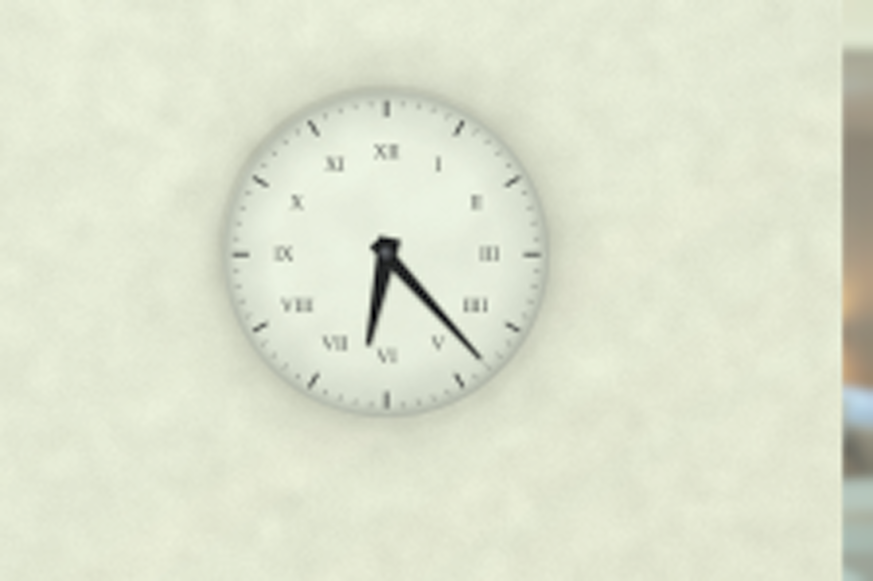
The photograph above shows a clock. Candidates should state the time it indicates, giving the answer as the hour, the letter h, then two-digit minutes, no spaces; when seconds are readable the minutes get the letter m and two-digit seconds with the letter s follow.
6h23
